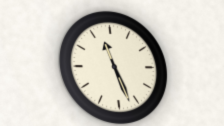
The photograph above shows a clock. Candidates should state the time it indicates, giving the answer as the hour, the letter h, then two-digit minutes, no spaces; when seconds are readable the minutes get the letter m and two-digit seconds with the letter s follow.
11h27
